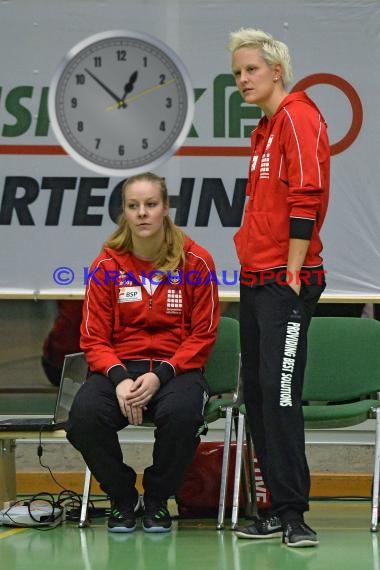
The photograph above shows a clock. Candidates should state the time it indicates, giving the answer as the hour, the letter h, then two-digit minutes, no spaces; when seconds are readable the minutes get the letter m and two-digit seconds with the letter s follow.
12h52m11s
